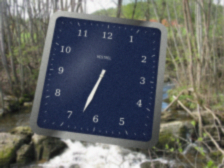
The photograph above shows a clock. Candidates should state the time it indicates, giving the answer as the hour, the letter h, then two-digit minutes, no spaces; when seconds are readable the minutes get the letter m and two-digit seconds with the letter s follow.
6h33
